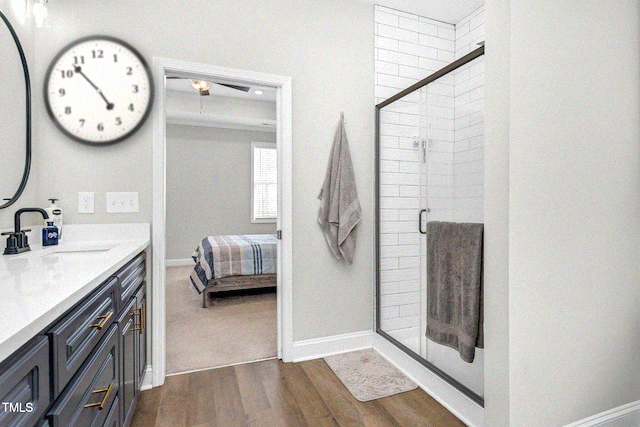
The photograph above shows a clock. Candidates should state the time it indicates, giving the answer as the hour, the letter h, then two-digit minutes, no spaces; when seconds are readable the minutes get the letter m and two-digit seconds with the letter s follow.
4h53
